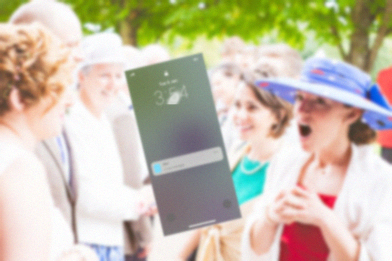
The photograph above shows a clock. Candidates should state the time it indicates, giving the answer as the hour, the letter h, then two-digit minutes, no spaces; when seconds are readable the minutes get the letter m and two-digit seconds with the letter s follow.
3h54
